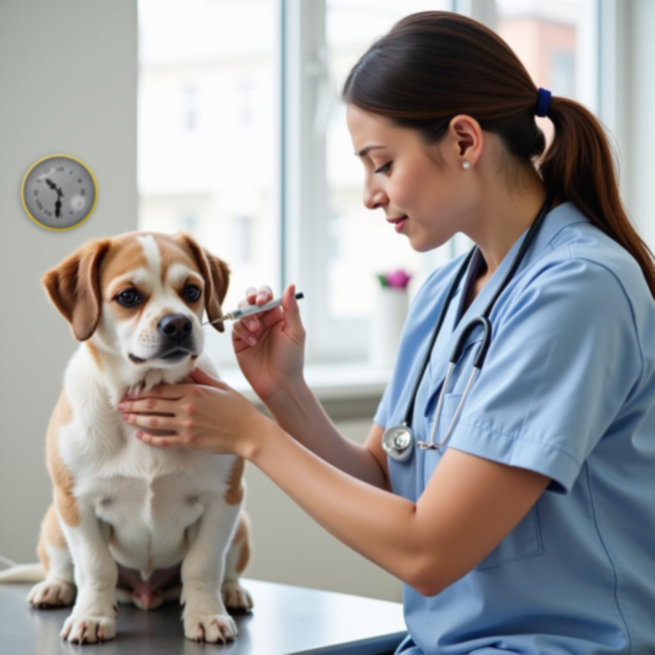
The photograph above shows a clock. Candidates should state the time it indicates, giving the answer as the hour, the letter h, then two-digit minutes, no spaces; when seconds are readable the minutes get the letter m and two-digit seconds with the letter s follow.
10h31
